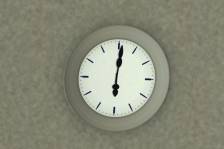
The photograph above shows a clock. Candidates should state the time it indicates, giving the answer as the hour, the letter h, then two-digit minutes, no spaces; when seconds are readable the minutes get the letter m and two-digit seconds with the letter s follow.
6h01
